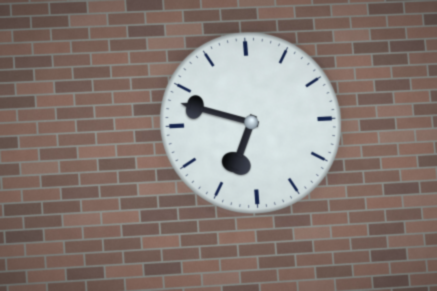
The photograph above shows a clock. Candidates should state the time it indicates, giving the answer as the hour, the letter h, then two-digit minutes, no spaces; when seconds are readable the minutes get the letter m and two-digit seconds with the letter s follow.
6h48
